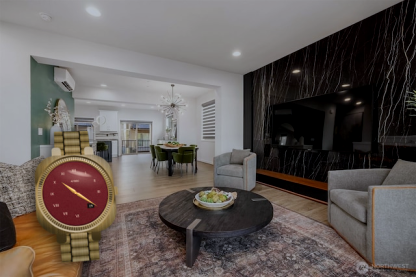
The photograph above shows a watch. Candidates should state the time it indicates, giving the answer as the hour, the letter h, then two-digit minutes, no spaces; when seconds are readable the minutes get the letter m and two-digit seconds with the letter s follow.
10h21
